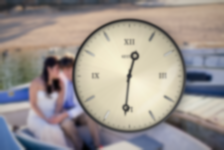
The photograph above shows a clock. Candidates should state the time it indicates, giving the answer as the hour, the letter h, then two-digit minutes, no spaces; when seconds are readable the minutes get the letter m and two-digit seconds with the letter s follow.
12h31
